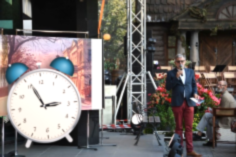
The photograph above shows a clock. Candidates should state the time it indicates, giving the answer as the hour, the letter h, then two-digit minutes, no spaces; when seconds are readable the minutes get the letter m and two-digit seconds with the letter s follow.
2h56
